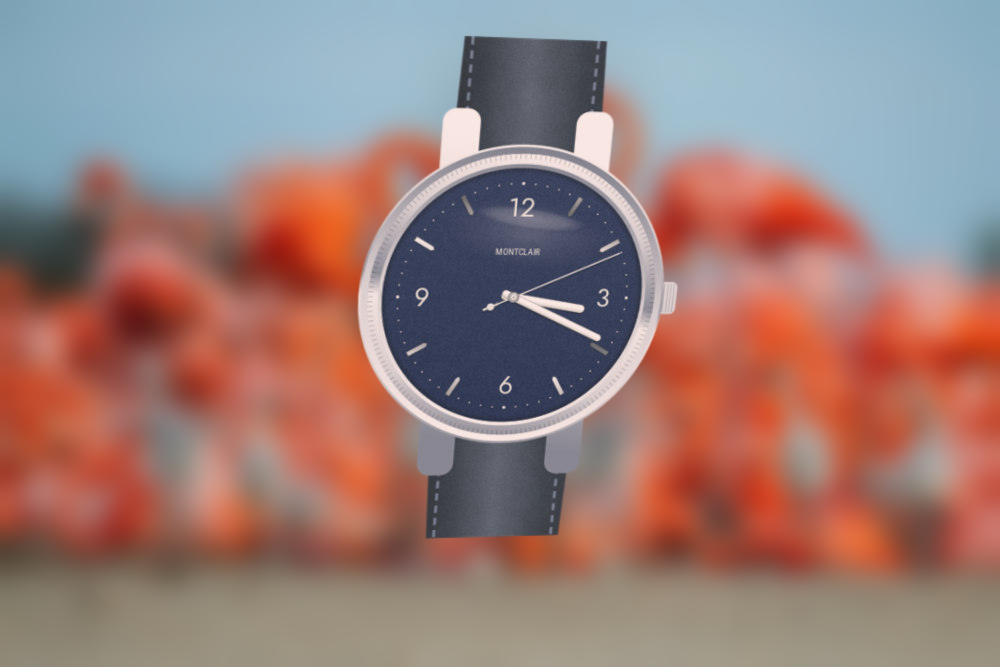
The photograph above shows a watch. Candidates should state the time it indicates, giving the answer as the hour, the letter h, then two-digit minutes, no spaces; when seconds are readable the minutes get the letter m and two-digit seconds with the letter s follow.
3h19m11s
